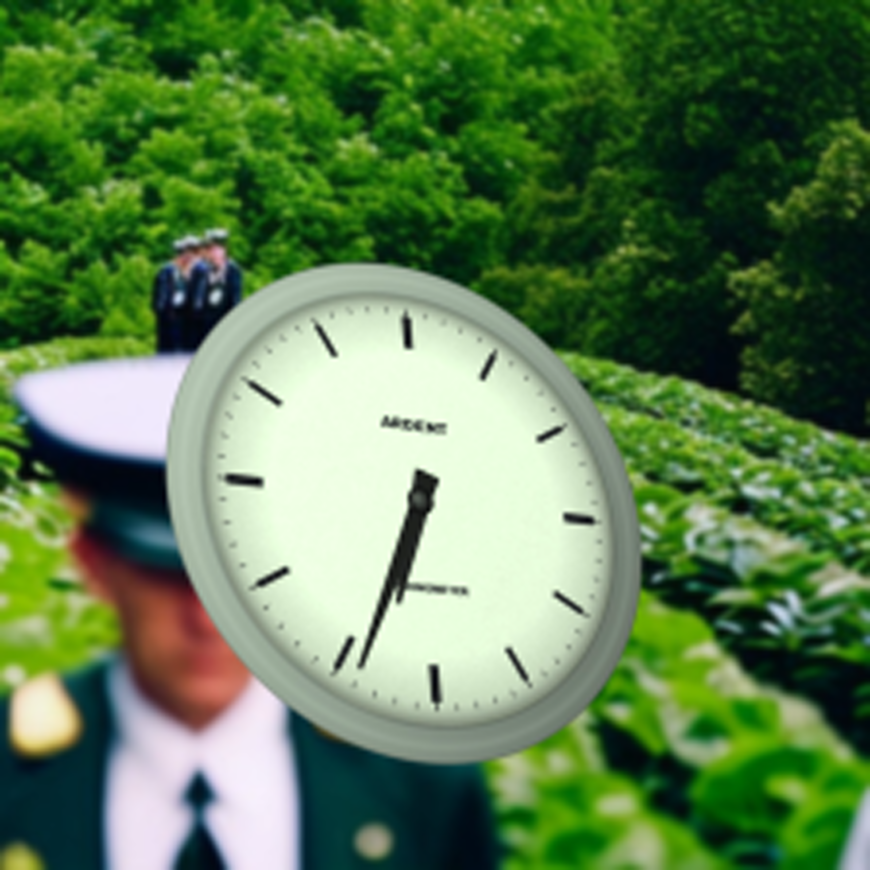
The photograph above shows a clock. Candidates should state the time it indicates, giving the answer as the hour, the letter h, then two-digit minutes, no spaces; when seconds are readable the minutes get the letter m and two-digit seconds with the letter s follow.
6h34
